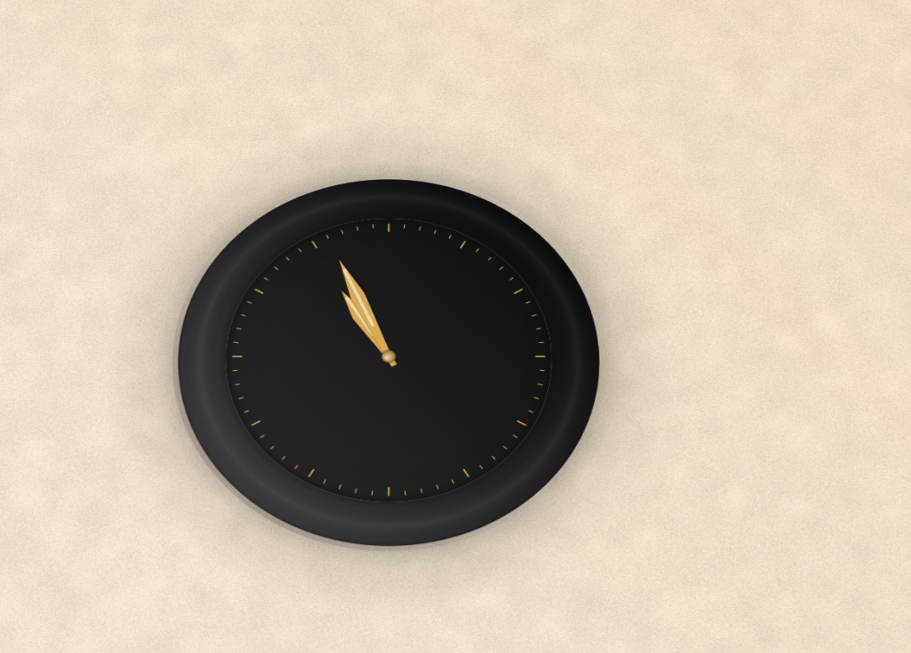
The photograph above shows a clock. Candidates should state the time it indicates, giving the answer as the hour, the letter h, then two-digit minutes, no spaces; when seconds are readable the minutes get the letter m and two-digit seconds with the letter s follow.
10h56
